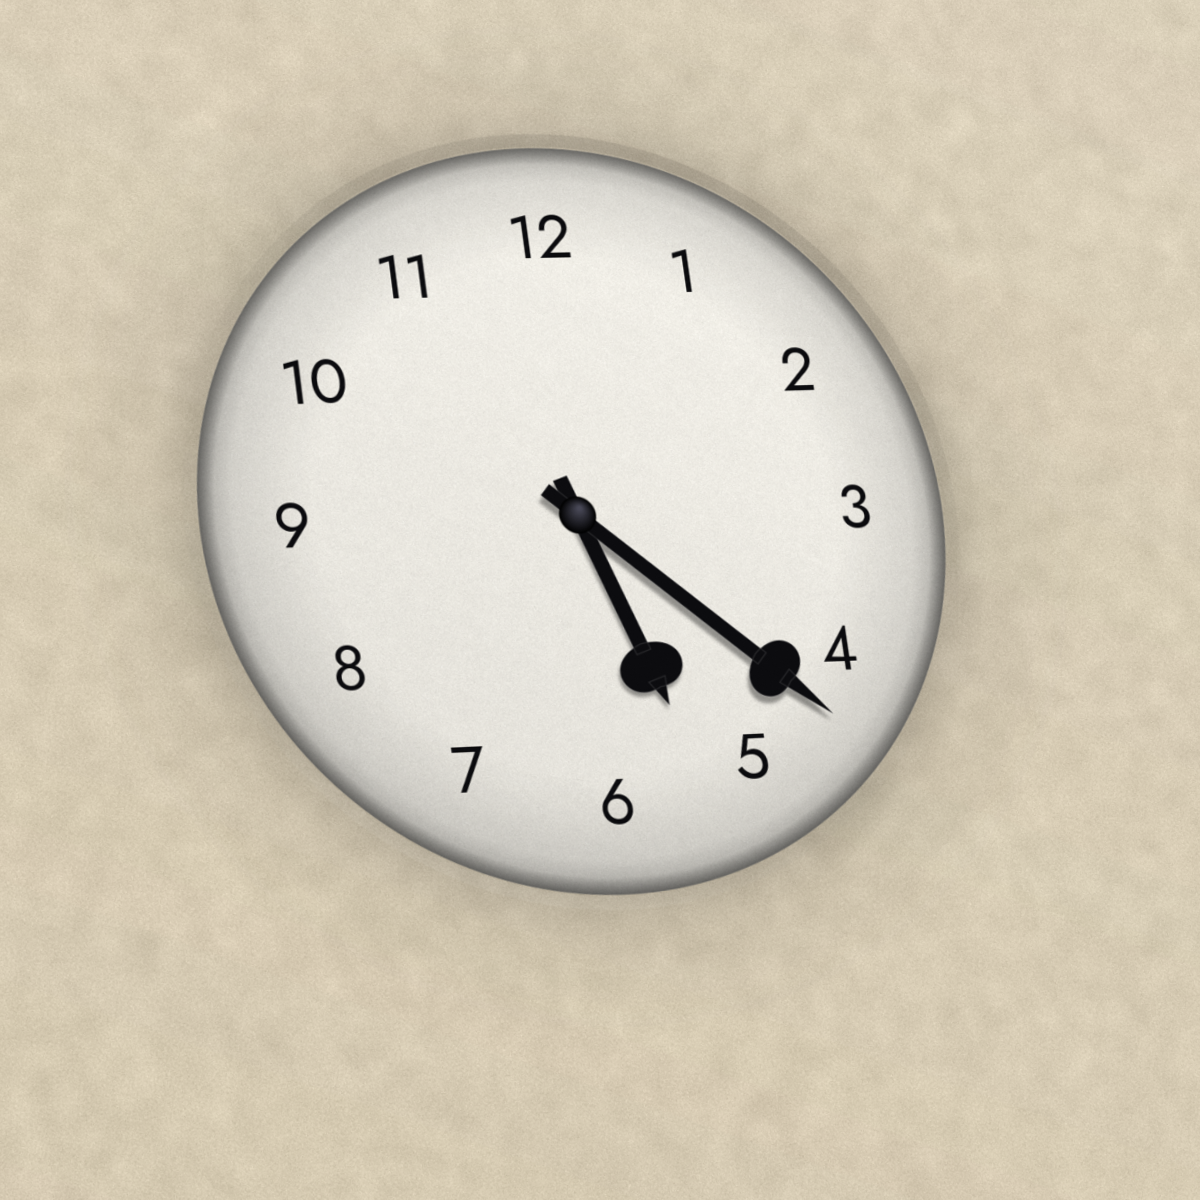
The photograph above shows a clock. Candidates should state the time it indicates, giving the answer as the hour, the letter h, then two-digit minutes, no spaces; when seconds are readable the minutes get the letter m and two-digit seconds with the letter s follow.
5h22
